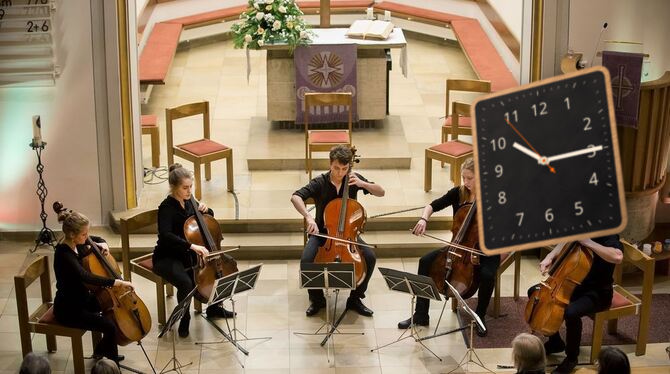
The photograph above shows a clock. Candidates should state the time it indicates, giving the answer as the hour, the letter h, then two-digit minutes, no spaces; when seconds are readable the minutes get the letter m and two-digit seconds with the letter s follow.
10h14m54s
